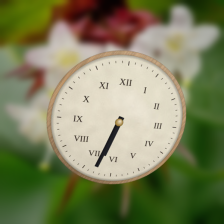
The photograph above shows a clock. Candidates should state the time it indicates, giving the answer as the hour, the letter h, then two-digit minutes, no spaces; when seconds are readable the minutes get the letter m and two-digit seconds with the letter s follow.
6h33
